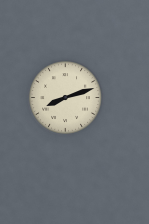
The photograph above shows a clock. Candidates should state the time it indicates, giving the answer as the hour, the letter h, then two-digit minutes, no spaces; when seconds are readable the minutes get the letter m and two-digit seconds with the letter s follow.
8h12
